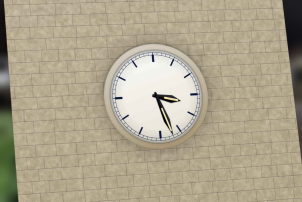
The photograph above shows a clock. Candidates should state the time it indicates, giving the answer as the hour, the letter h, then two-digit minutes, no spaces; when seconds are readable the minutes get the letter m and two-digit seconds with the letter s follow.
3h27
